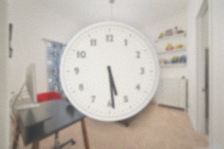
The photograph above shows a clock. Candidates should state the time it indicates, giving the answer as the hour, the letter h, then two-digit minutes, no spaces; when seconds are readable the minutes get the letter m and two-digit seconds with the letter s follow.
5h29
